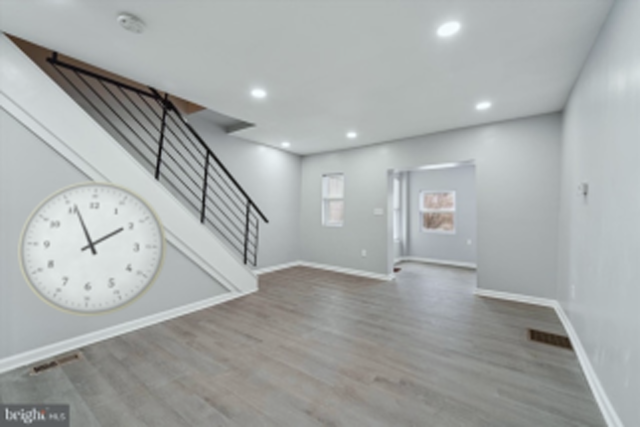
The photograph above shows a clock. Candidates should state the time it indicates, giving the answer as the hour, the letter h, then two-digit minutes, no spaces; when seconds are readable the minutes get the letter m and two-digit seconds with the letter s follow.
1h56
